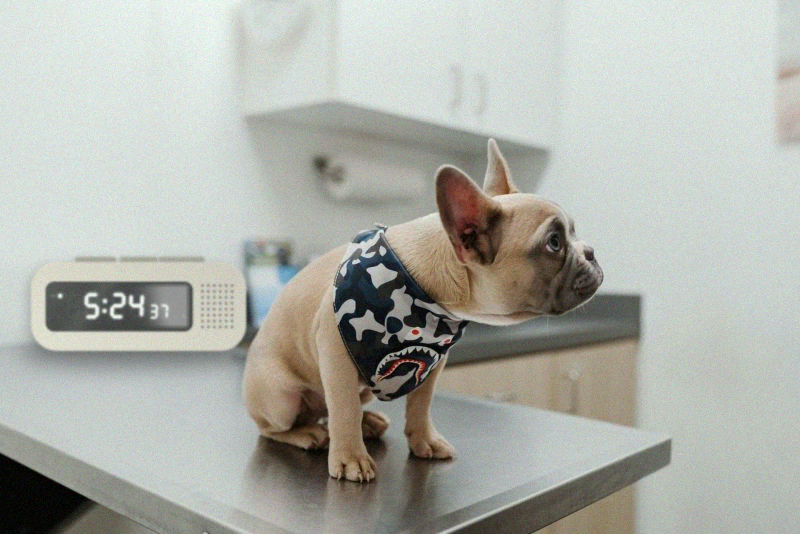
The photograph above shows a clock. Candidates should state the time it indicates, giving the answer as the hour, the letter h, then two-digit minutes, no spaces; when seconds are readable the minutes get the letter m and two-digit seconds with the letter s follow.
5h24m37s
